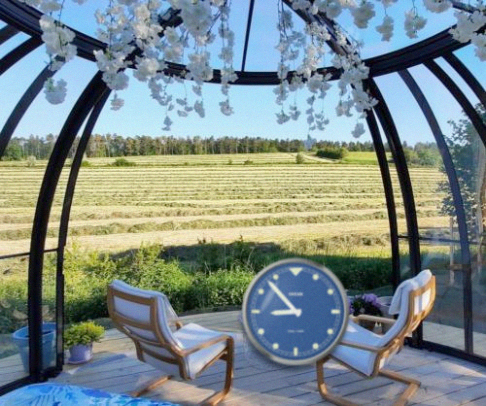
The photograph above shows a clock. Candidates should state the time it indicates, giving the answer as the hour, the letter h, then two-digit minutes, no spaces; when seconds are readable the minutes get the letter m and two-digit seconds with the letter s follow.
8h53
